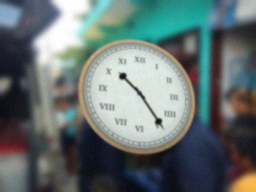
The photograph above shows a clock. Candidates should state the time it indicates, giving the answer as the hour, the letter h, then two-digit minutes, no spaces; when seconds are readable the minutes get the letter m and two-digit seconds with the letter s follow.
10h24
